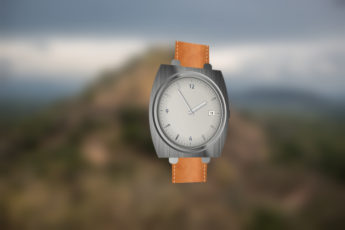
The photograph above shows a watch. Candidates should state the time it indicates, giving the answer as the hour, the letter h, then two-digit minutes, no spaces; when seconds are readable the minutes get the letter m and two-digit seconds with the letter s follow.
1h54
